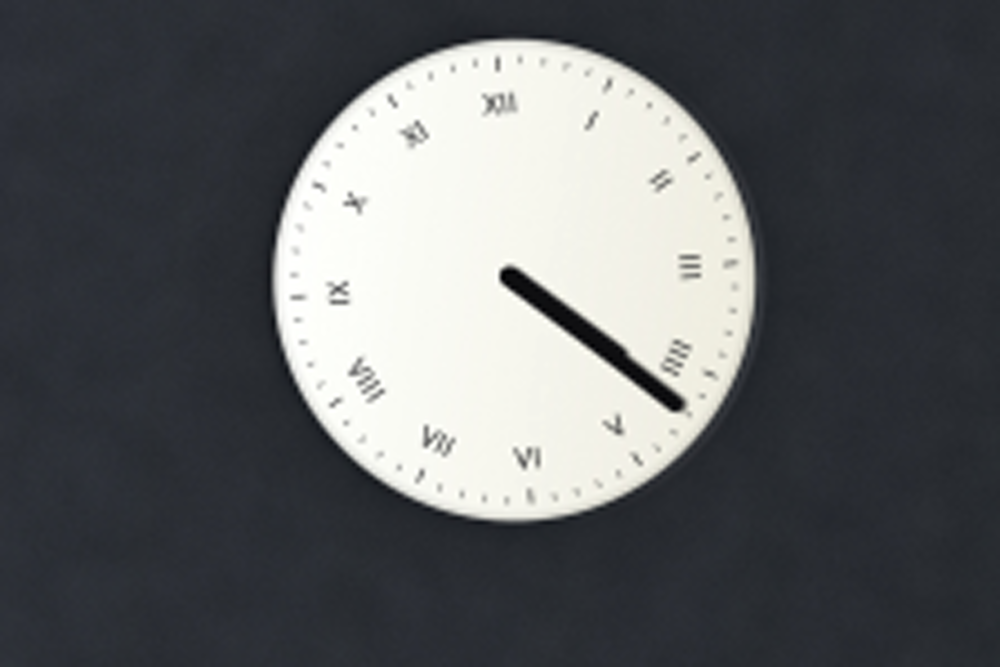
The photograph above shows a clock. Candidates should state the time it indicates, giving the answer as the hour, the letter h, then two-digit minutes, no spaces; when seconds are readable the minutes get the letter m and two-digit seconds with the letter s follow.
4h22
